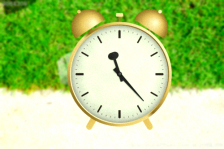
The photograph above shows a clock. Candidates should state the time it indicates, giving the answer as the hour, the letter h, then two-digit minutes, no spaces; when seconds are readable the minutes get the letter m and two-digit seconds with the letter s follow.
11h23
